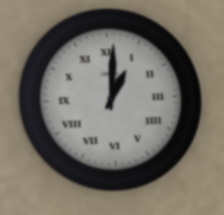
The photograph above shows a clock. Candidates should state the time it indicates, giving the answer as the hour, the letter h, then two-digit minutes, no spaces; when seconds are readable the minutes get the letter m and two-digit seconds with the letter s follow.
1h01
